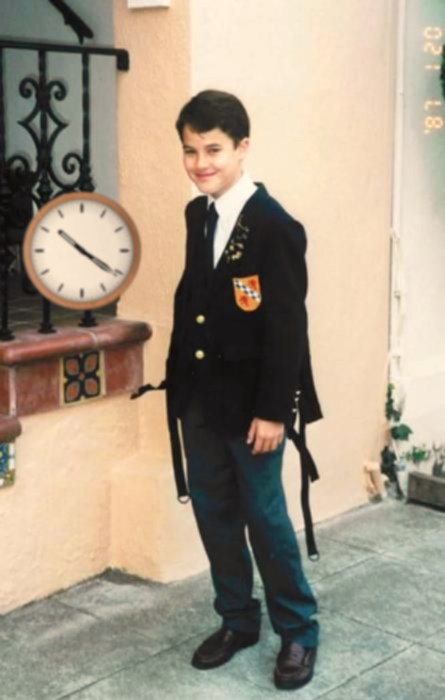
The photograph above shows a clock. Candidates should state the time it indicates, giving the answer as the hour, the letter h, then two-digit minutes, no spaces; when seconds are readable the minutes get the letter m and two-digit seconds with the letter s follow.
10h21
